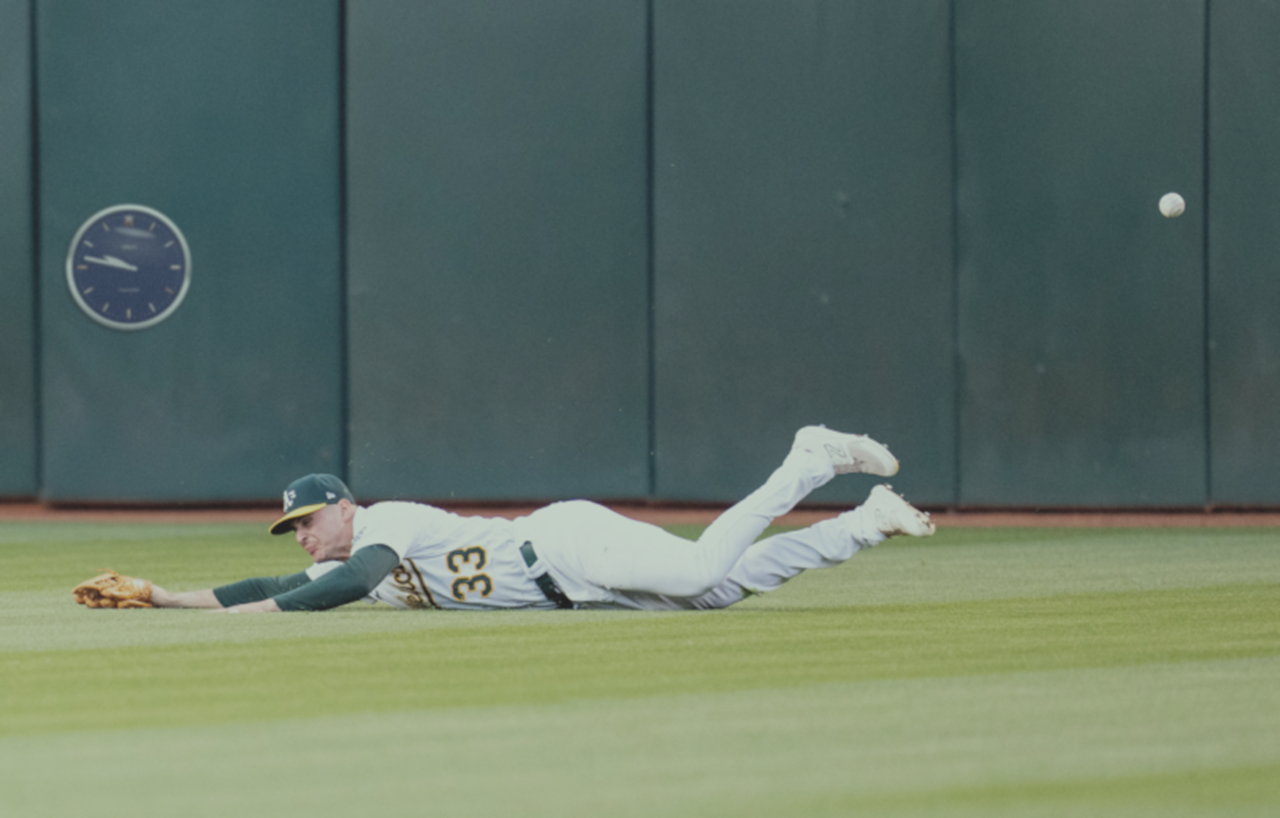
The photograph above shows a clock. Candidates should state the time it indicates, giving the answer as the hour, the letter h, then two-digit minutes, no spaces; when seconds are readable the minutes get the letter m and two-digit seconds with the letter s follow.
9h47
